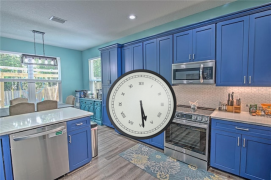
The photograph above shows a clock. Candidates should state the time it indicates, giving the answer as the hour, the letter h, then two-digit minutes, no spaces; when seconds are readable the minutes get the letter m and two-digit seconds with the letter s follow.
5h29
